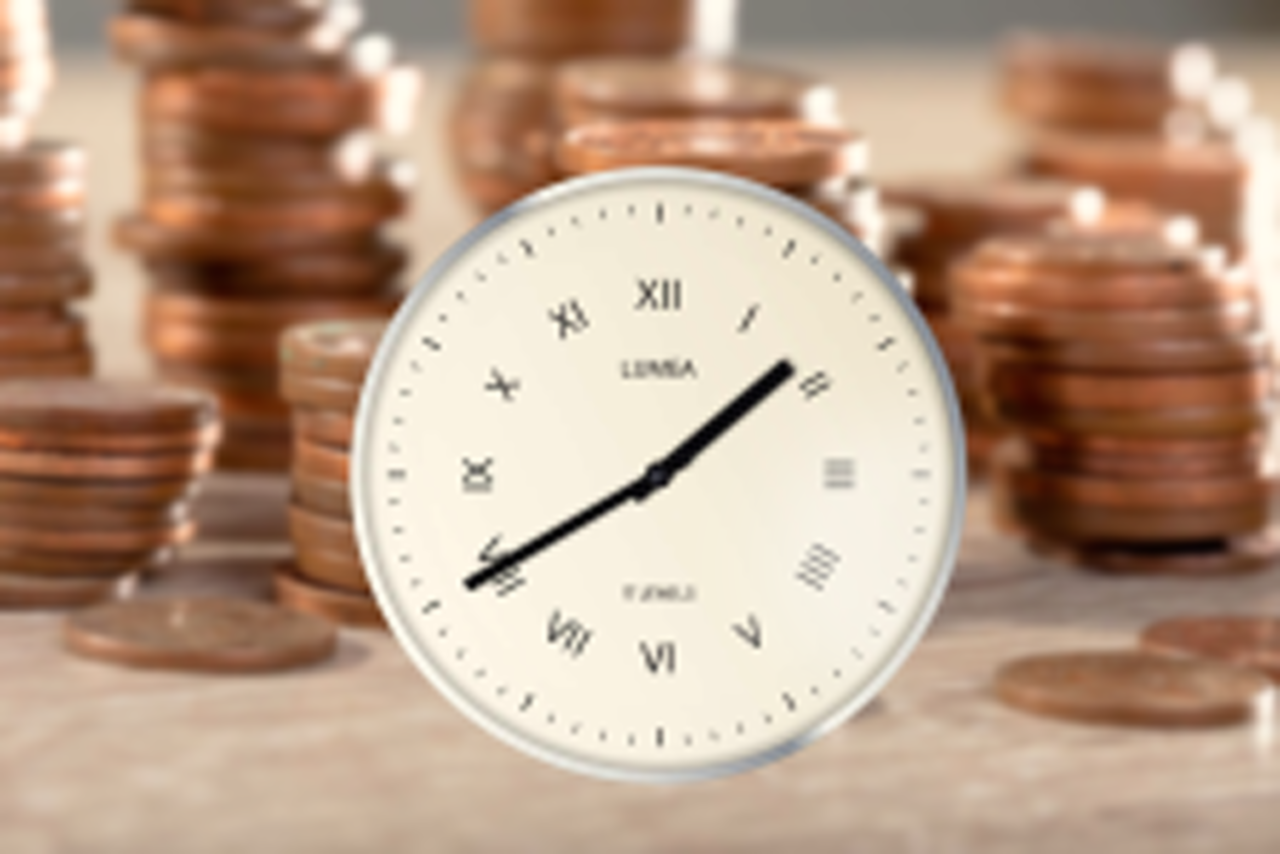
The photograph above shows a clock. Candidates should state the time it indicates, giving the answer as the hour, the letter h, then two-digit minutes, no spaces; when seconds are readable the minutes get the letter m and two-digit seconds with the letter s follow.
1h40
